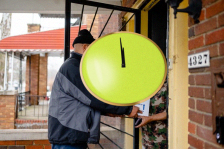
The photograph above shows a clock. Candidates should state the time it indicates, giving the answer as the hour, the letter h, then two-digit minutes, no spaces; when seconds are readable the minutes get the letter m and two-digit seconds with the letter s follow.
11h59
